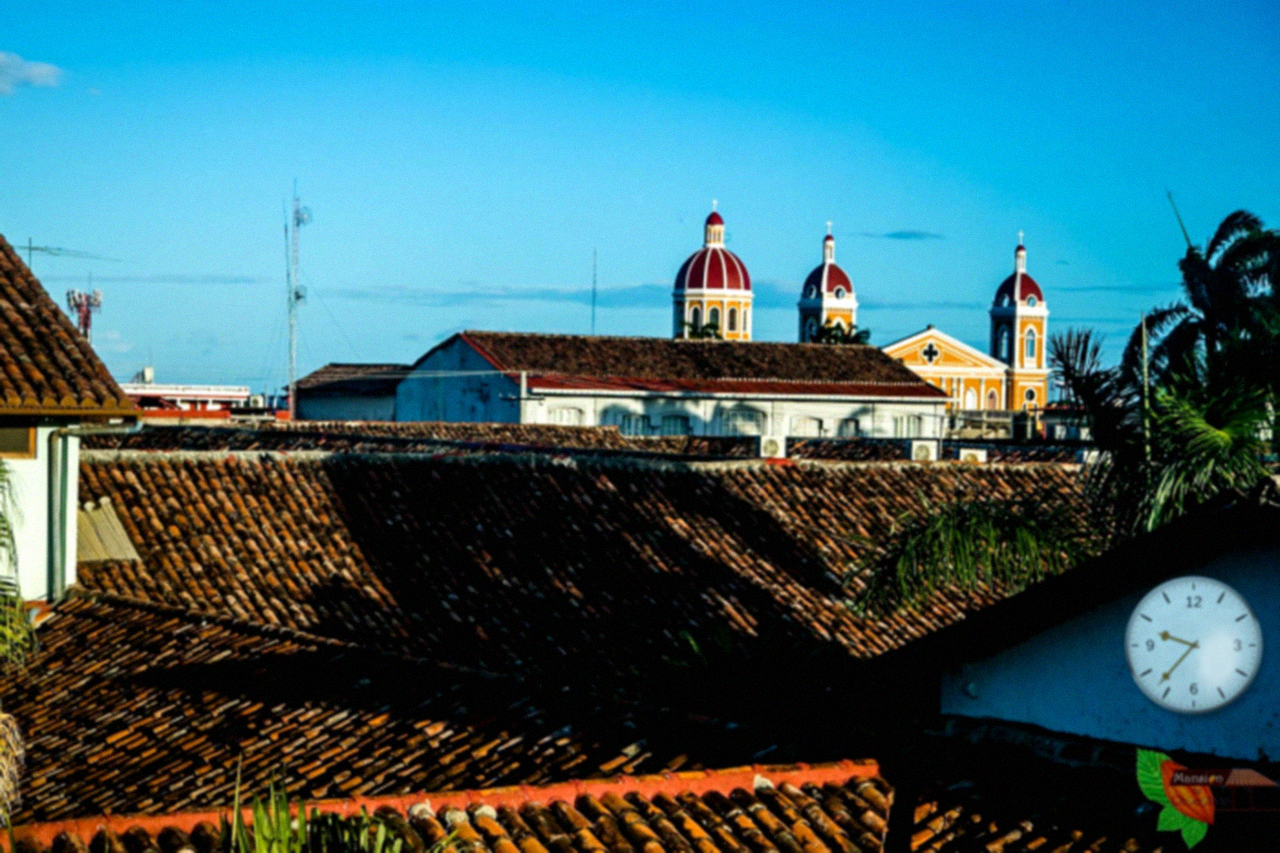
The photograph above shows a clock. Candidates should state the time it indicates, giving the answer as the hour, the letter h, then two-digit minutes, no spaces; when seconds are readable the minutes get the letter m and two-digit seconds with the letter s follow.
9h37
